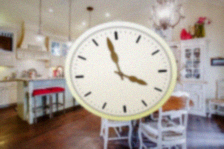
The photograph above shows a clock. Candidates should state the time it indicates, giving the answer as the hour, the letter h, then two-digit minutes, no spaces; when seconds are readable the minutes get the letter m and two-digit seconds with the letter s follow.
3h58
